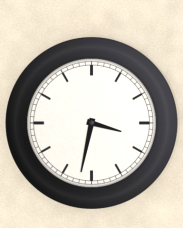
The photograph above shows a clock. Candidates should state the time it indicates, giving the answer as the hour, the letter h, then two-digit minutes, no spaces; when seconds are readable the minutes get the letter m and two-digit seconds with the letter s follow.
3h32
